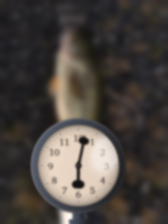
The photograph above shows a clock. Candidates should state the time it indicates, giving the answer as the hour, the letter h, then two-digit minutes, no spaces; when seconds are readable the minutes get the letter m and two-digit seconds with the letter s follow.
6h02
